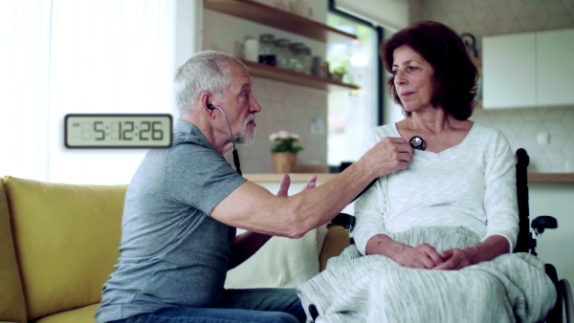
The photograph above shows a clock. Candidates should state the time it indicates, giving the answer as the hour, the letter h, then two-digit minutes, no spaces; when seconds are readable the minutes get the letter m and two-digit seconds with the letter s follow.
5h12m26s
